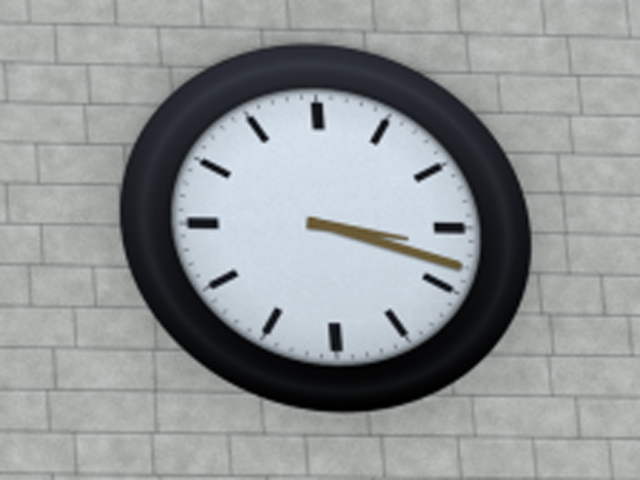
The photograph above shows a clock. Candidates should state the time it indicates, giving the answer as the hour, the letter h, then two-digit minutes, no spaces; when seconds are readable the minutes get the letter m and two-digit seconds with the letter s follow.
3h18
